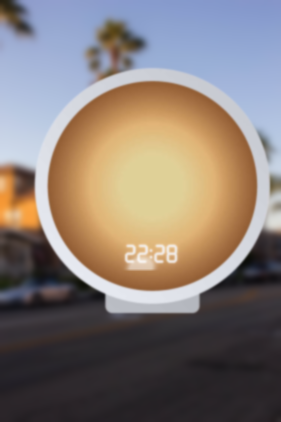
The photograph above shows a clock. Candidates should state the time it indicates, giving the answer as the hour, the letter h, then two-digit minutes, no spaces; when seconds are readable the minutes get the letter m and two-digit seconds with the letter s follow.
22h28
